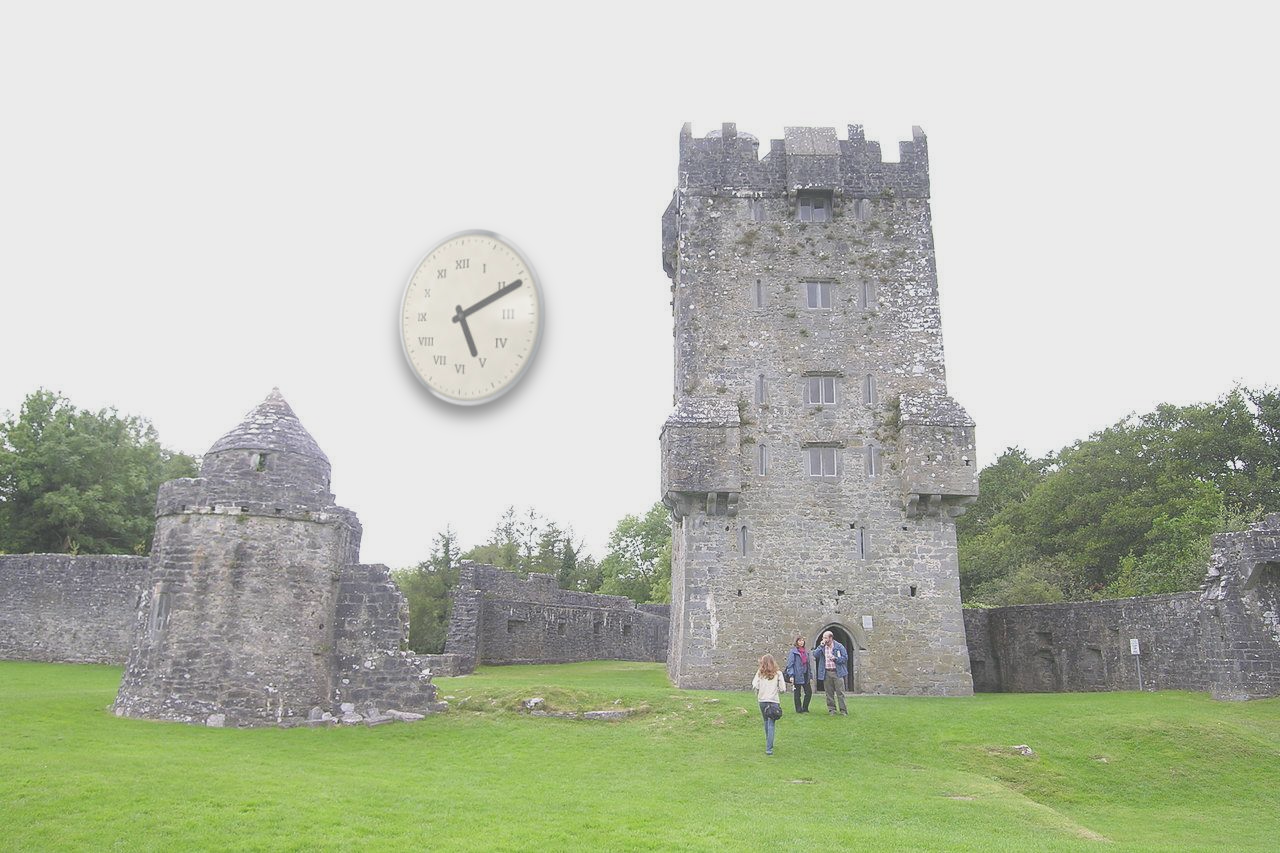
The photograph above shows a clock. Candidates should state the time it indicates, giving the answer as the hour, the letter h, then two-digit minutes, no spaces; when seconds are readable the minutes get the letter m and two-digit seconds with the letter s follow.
5h11
